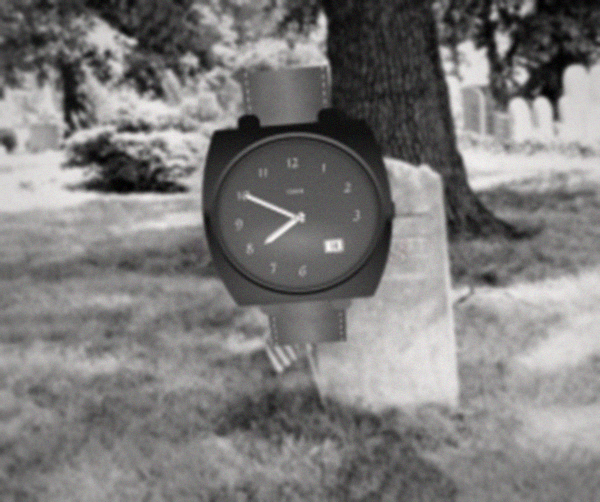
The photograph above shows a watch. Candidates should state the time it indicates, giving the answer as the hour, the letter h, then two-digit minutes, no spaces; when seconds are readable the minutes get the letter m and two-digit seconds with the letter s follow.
7h50
